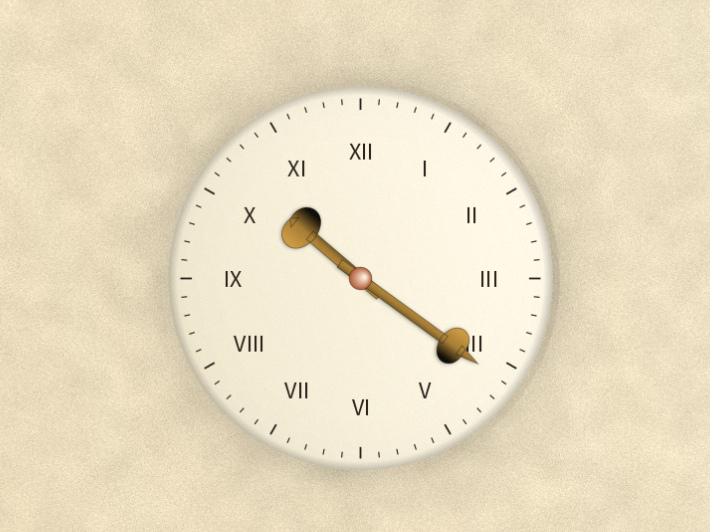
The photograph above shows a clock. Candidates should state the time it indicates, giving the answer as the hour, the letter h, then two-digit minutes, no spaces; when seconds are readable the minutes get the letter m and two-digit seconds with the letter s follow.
10h21
